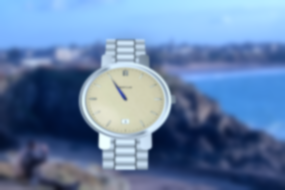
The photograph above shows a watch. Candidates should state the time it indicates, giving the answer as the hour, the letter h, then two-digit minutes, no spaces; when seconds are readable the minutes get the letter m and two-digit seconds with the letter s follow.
10h55
